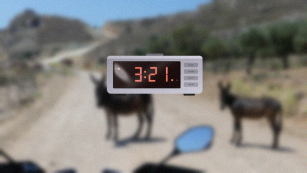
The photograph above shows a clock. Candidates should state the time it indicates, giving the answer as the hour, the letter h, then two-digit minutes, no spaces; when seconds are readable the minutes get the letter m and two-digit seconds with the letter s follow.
3h21
